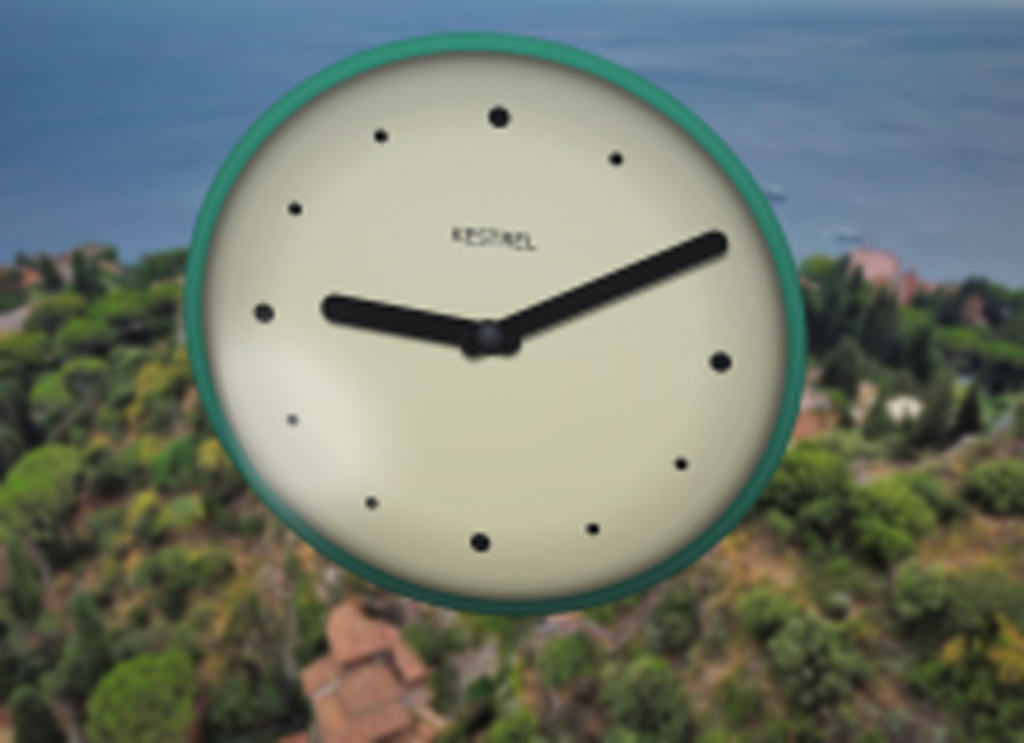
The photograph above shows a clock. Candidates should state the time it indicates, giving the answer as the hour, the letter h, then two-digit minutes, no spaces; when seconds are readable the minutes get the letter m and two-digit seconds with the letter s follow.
9h10
